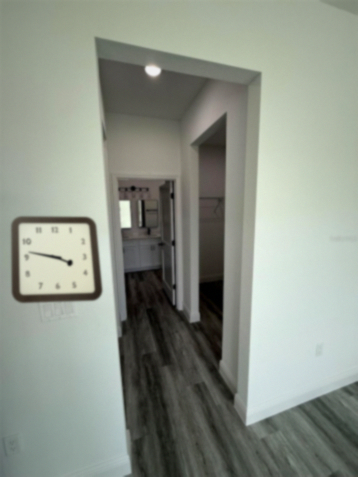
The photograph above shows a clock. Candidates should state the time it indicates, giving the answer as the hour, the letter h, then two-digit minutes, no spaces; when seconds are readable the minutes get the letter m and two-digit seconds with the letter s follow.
3h47
